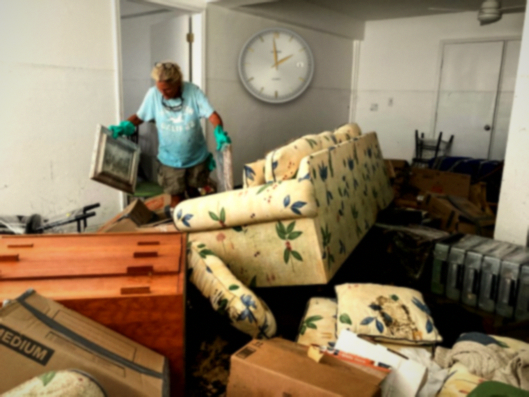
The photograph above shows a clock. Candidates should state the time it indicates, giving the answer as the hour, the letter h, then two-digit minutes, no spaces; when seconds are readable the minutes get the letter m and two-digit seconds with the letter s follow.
1h59
